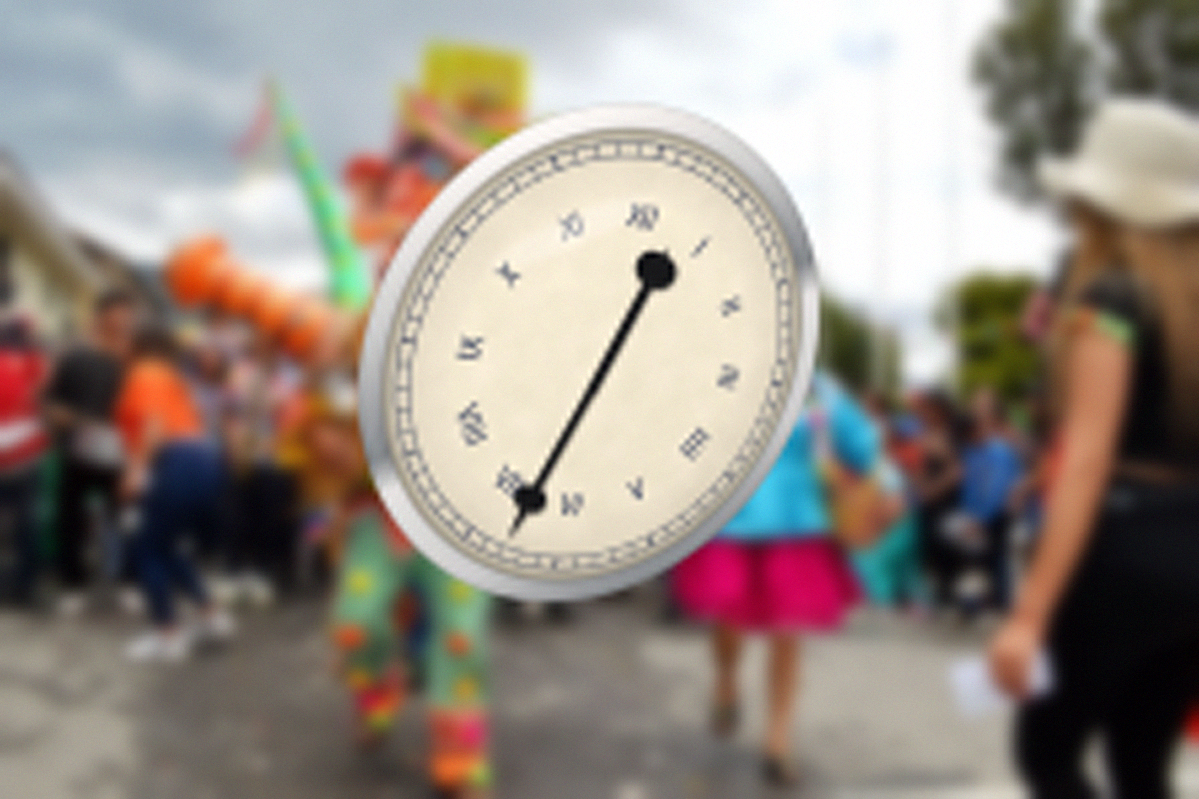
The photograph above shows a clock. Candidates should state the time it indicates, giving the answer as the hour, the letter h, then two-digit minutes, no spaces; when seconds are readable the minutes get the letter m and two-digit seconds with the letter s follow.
12h33
